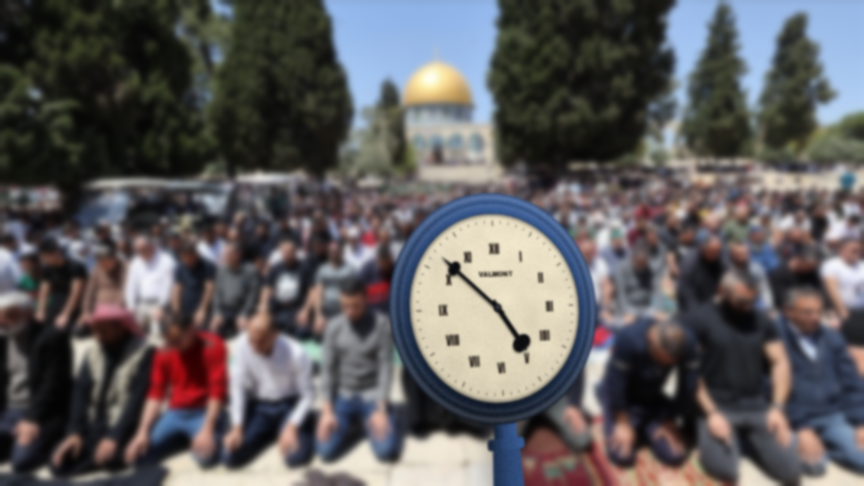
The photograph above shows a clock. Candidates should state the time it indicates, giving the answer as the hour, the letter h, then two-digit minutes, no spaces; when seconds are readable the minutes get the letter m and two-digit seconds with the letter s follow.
4h52
